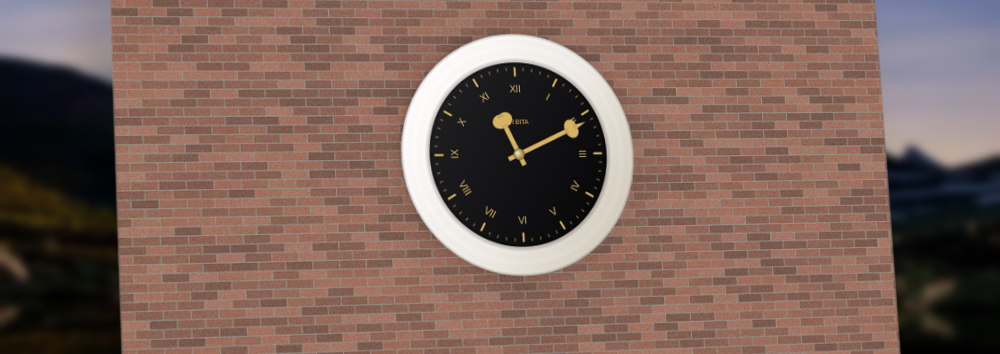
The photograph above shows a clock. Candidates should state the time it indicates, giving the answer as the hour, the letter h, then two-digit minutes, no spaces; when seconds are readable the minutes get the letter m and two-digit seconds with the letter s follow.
11h11
